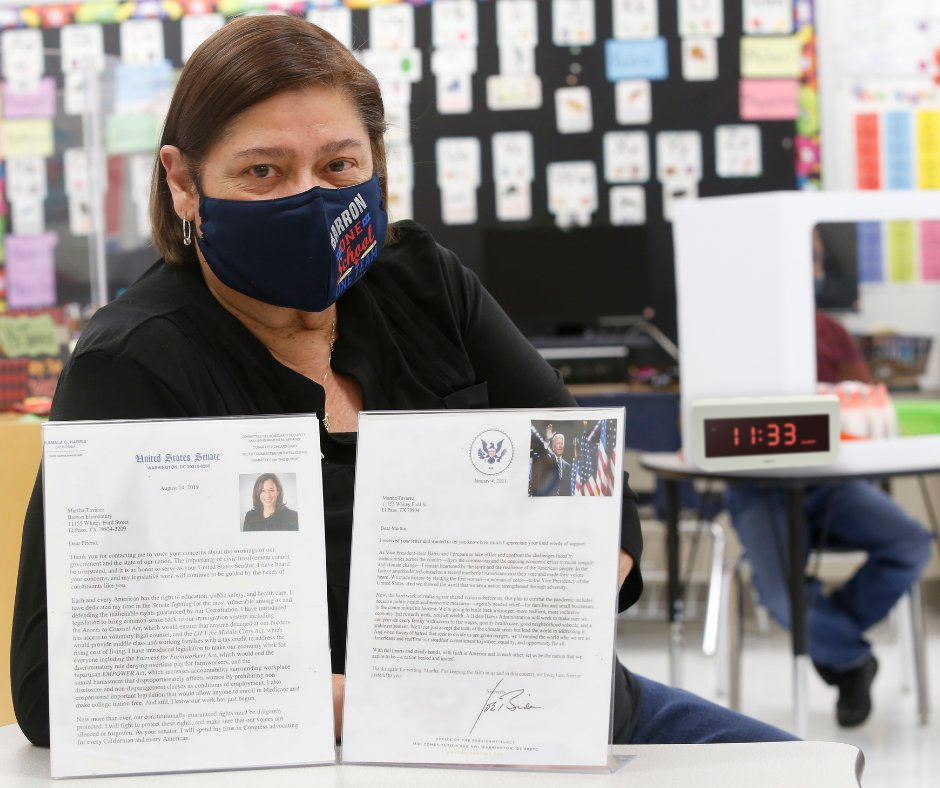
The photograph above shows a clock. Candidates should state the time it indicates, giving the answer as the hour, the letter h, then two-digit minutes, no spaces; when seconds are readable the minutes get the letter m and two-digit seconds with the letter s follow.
11h33
